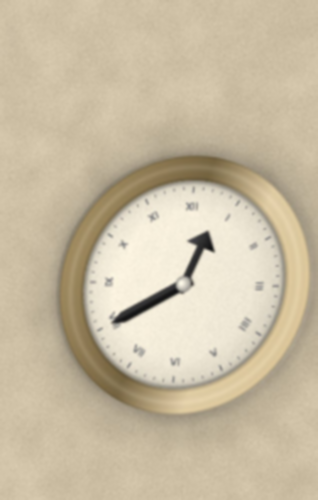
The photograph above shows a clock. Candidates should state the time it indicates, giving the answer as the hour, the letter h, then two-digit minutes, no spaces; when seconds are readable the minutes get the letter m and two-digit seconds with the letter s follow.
12h40
